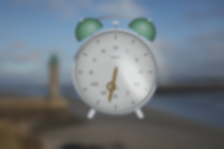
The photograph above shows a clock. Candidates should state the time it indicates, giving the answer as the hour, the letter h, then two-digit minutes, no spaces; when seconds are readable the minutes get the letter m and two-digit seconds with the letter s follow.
6h32
